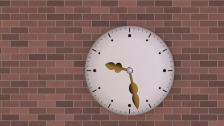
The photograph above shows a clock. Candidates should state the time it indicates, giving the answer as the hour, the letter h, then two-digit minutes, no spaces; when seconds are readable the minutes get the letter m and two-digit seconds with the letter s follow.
9h28
